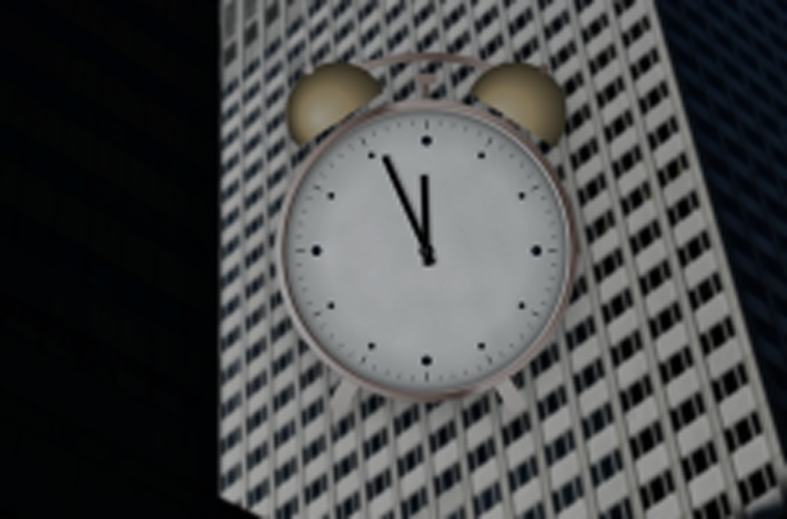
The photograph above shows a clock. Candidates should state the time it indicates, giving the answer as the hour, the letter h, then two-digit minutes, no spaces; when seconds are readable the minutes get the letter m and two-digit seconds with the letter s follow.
11h56
